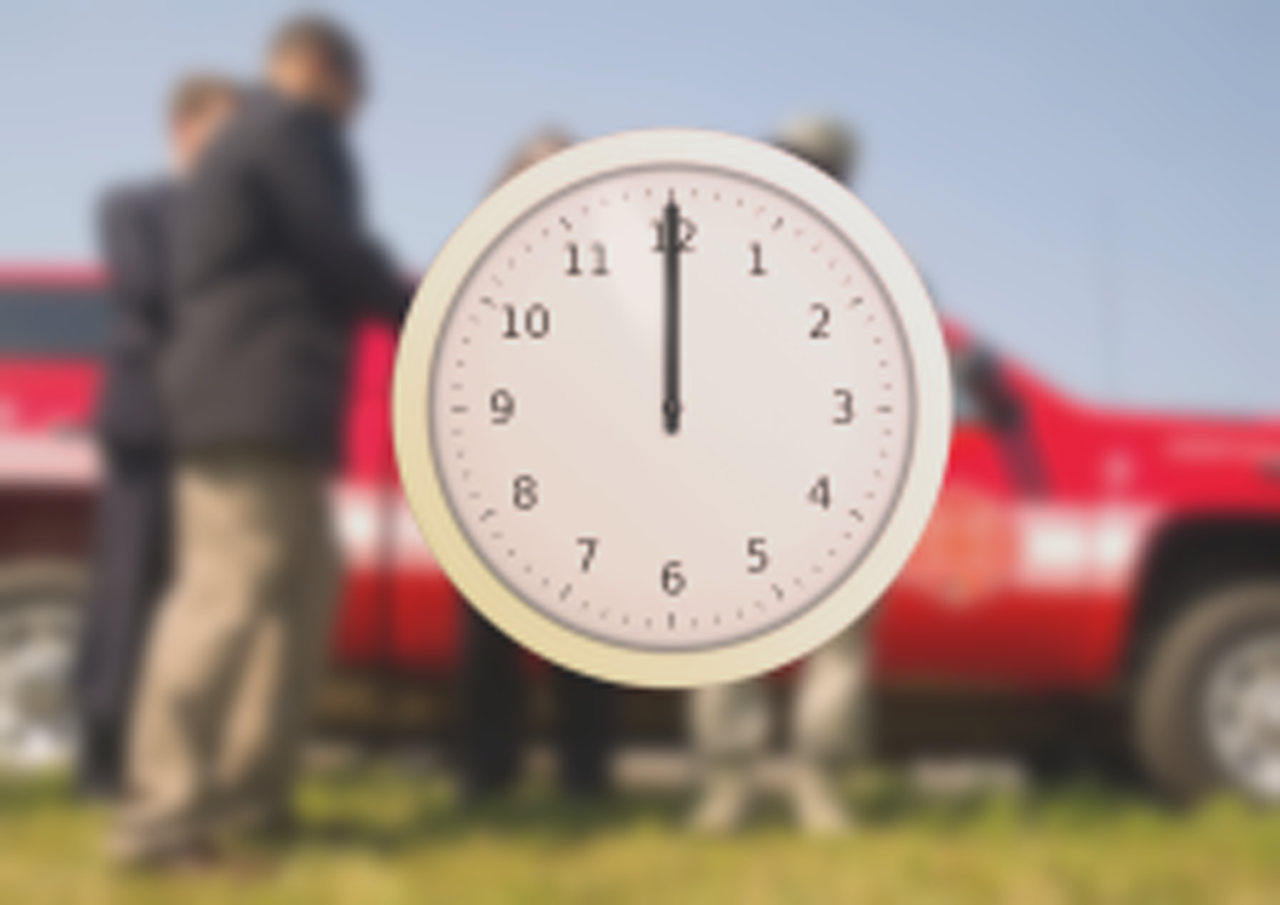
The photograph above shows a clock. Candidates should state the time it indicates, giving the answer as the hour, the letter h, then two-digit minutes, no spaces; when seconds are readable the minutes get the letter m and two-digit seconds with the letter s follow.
12h00
